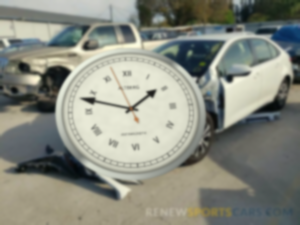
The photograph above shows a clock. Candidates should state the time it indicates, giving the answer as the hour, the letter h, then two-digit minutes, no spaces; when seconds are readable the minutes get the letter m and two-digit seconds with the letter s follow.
1h47m57s
